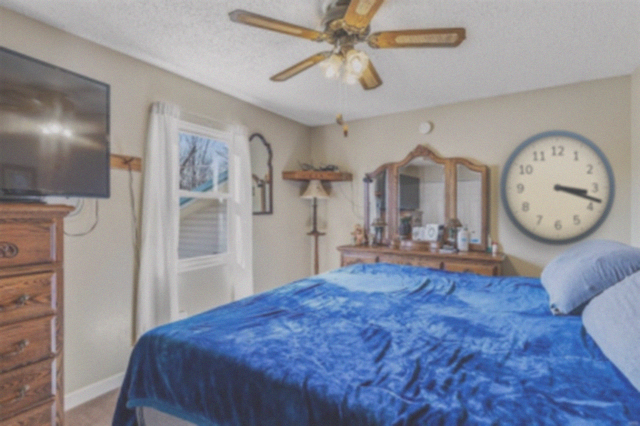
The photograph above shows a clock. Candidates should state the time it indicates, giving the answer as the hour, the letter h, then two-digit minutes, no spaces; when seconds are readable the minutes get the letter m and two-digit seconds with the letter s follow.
3h18
